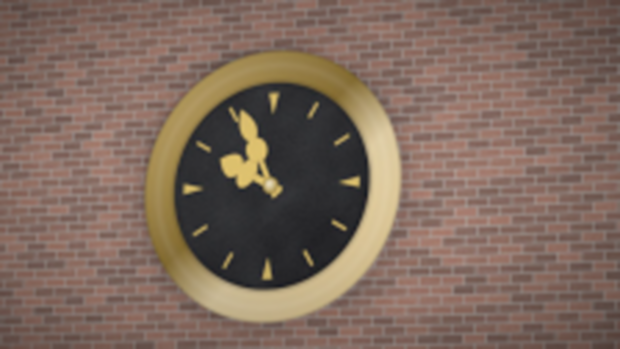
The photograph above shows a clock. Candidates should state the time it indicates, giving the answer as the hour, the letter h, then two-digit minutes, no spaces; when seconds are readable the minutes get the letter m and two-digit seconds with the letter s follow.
9h56
